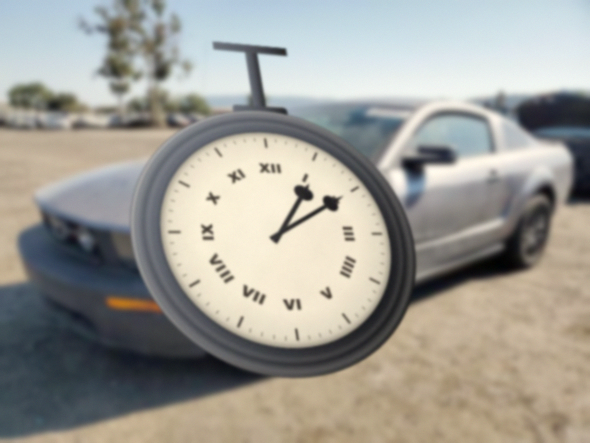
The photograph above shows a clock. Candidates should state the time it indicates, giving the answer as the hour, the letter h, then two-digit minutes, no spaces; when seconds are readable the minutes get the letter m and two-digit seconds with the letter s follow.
1h10
